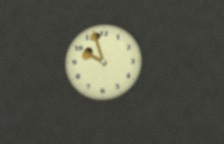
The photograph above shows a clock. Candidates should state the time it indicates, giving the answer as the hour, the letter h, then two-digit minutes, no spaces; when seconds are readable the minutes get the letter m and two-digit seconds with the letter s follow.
9h57
